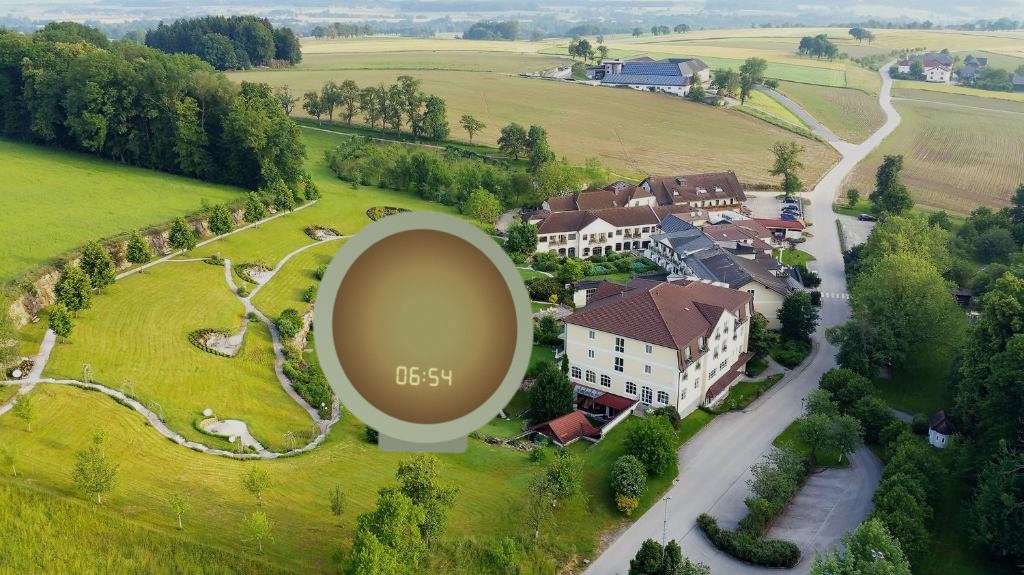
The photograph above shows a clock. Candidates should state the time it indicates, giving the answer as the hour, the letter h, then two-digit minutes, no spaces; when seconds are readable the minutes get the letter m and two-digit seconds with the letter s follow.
6h54
